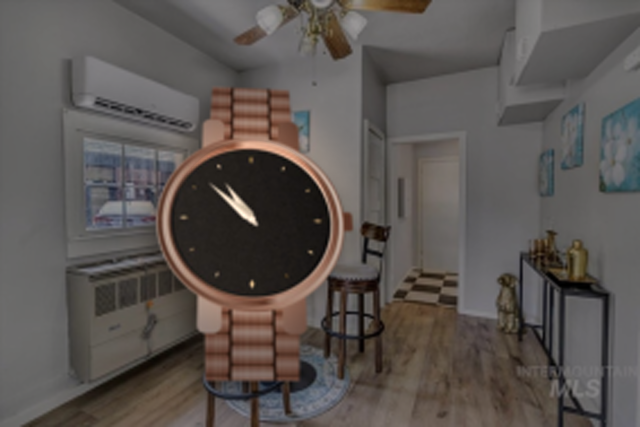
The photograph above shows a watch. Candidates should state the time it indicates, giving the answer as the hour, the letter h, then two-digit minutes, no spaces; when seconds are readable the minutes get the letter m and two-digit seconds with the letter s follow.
10h52
